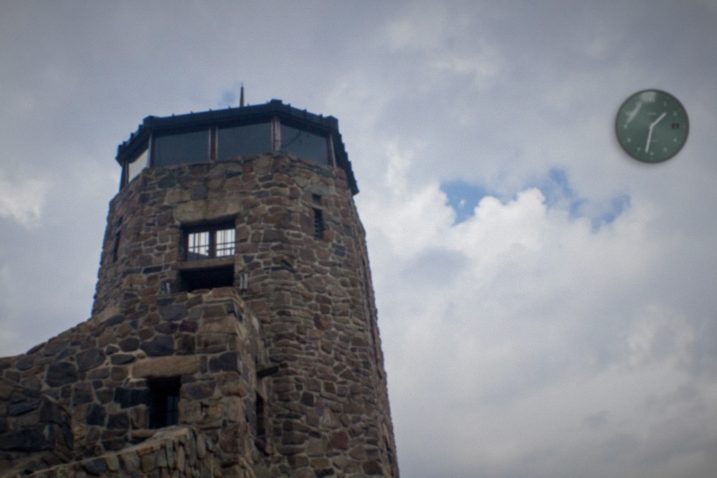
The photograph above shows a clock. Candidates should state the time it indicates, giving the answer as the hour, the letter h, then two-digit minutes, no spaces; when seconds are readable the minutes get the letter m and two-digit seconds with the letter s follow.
1h32
